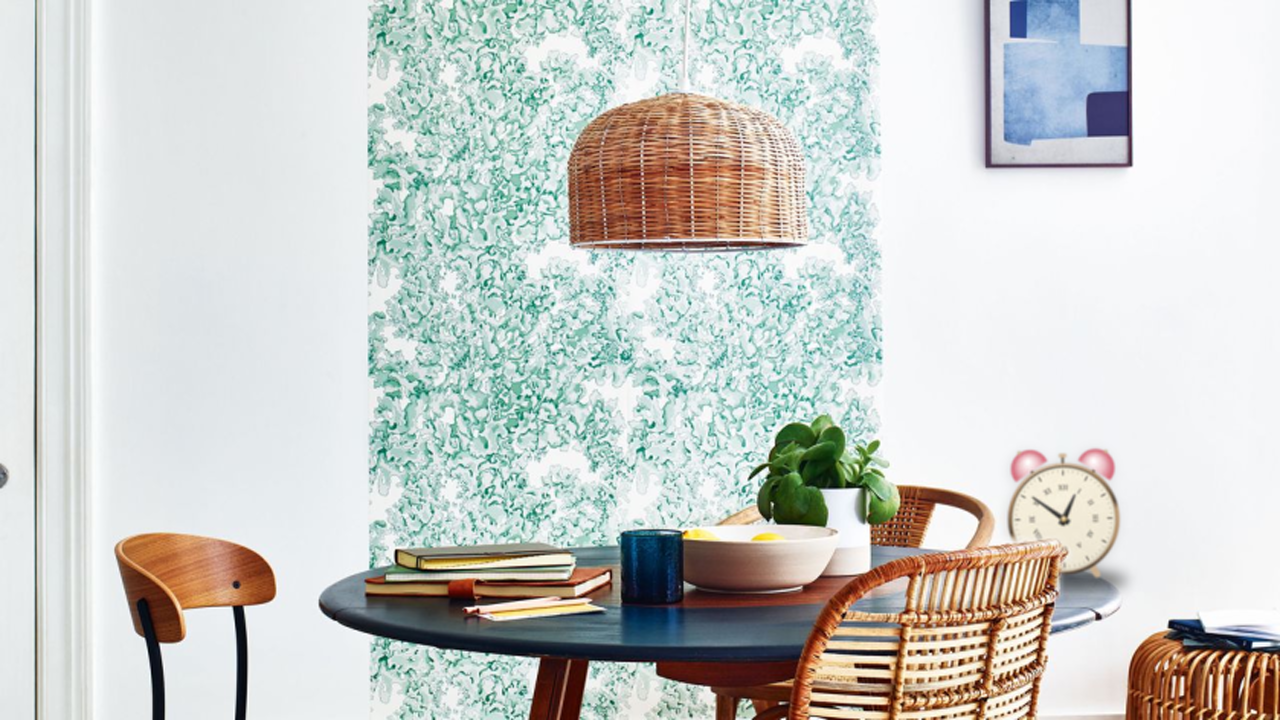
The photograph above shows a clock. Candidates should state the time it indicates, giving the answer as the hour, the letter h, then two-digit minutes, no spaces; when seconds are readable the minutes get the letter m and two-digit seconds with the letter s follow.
12h51
